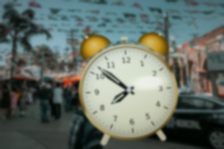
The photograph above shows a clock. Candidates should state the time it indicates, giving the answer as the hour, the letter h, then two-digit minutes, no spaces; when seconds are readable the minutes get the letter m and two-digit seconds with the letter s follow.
7h52
